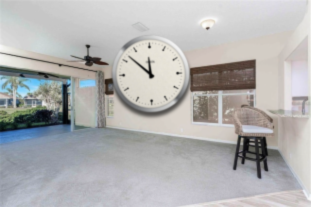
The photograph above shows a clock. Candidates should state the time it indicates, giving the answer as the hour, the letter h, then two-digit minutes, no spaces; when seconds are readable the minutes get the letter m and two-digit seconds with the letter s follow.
11h52
